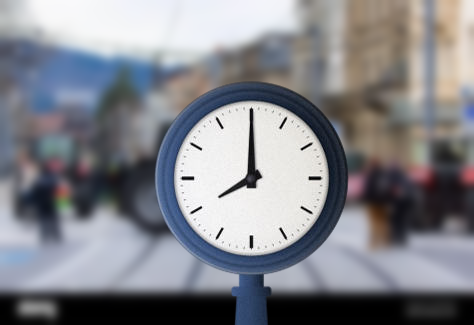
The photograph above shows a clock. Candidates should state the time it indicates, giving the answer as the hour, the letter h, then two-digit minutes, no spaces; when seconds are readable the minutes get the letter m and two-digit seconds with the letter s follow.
8h00
